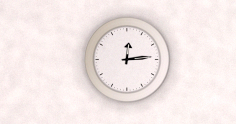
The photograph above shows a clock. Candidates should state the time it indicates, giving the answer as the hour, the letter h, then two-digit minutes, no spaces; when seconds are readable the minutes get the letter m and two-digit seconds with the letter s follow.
12h14
